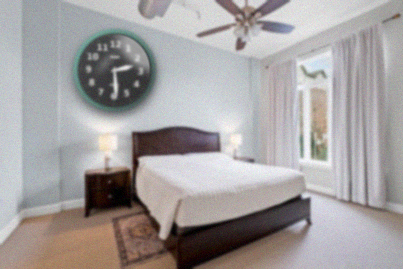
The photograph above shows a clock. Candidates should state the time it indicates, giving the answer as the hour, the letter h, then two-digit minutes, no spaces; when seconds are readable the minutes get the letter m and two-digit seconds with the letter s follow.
2h29
